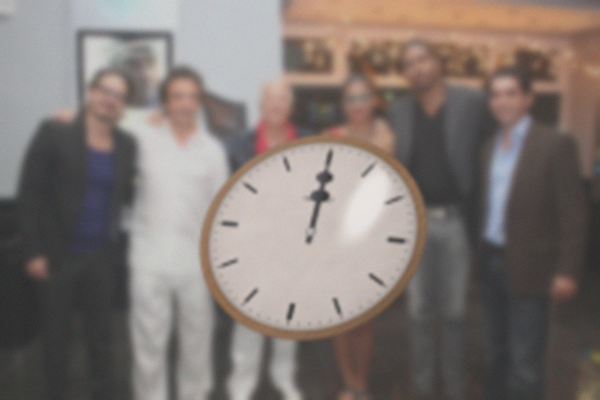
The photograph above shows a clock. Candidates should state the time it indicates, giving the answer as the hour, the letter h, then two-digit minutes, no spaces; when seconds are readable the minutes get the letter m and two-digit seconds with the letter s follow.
12h00
